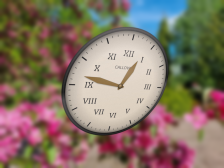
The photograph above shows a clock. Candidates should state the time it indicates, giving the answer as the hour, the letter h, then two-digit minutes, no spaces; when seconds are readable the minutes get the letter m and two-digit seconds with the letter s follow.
12h47
